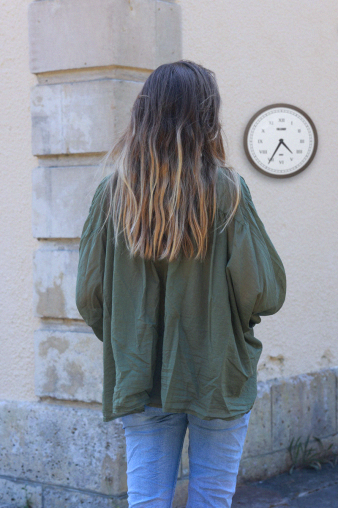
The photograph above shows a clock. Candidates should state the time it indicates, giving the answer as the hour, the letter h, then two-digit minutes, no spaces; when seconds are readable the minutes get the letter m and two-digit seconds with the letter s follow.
4h35
